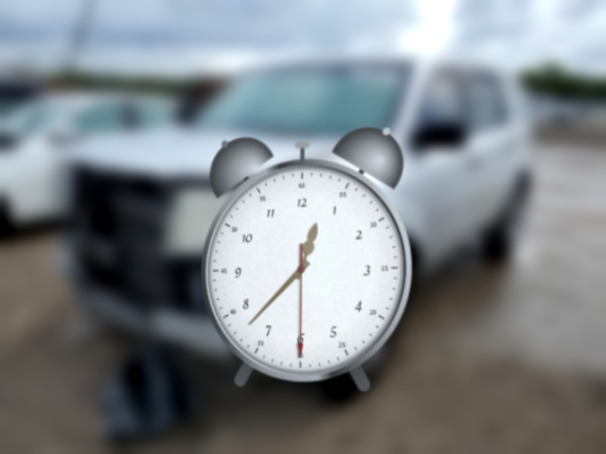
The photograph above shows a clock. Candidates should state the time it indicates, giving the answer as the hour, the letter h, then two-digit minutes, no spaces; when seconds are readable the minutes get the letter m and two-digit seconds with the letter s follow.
12h37m30s
